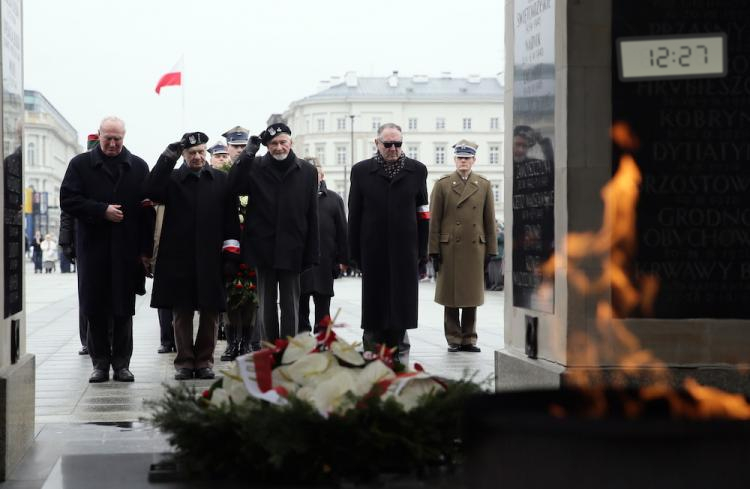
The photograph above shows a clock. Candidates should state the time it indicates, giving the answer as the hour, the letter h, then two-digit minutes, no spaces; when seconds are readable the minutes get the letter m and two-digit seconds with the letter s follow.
12h27
